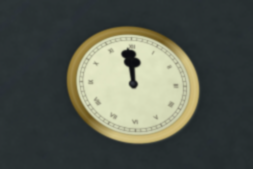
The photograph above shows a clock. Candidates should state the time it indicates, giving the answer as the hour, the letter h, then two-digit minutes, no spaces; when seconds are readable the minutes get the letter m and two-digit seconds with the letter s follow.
11h59
